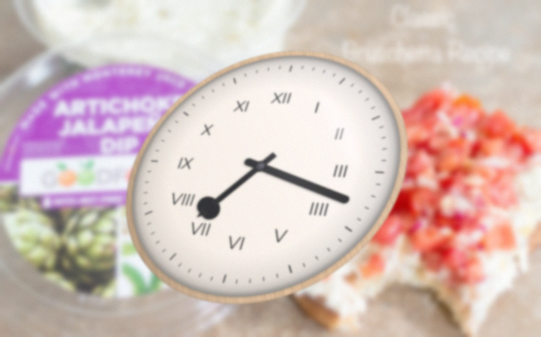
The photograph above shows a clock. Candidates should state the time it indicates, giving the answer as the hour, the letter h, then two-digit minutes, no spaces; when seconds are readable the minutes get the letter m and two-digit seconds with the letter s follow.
7h18
